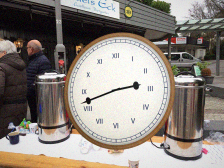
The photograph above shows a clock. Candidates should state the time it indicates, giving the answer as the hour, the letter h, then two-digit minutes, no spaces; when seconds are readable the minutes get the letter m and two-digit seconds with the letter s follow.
2h42
